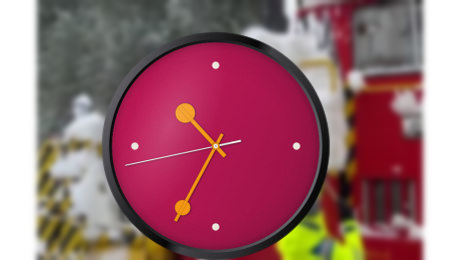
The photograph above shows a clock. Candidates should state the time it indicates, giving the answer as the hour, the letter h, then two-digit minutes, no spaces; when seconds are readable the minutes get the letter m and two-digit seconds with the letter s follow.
10h34m43s
